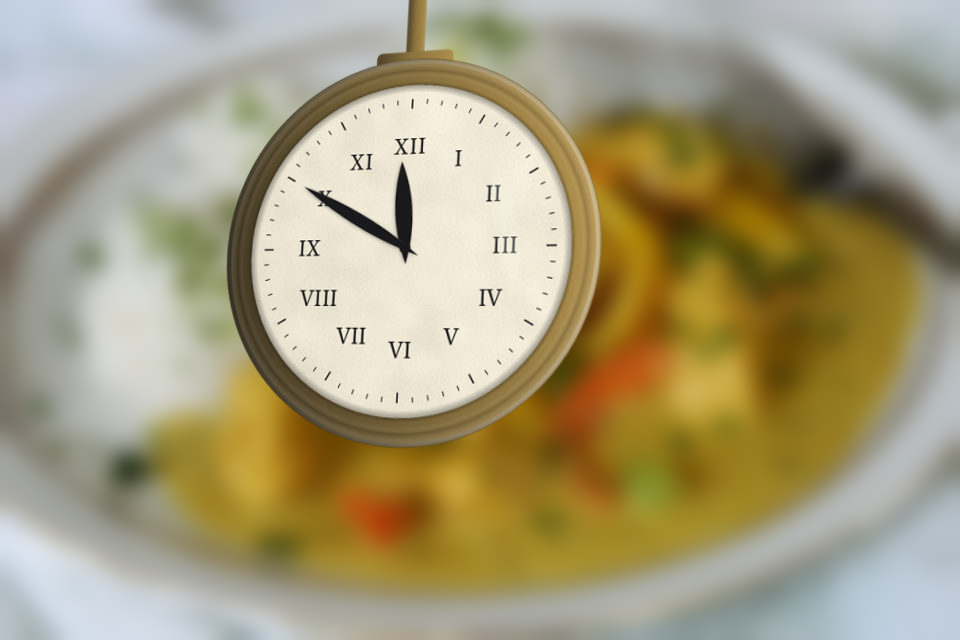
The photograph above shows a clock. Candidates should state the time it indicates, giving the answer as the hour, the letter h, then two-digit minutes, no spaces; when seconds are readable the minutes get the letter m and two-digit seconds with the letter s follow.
11h50
